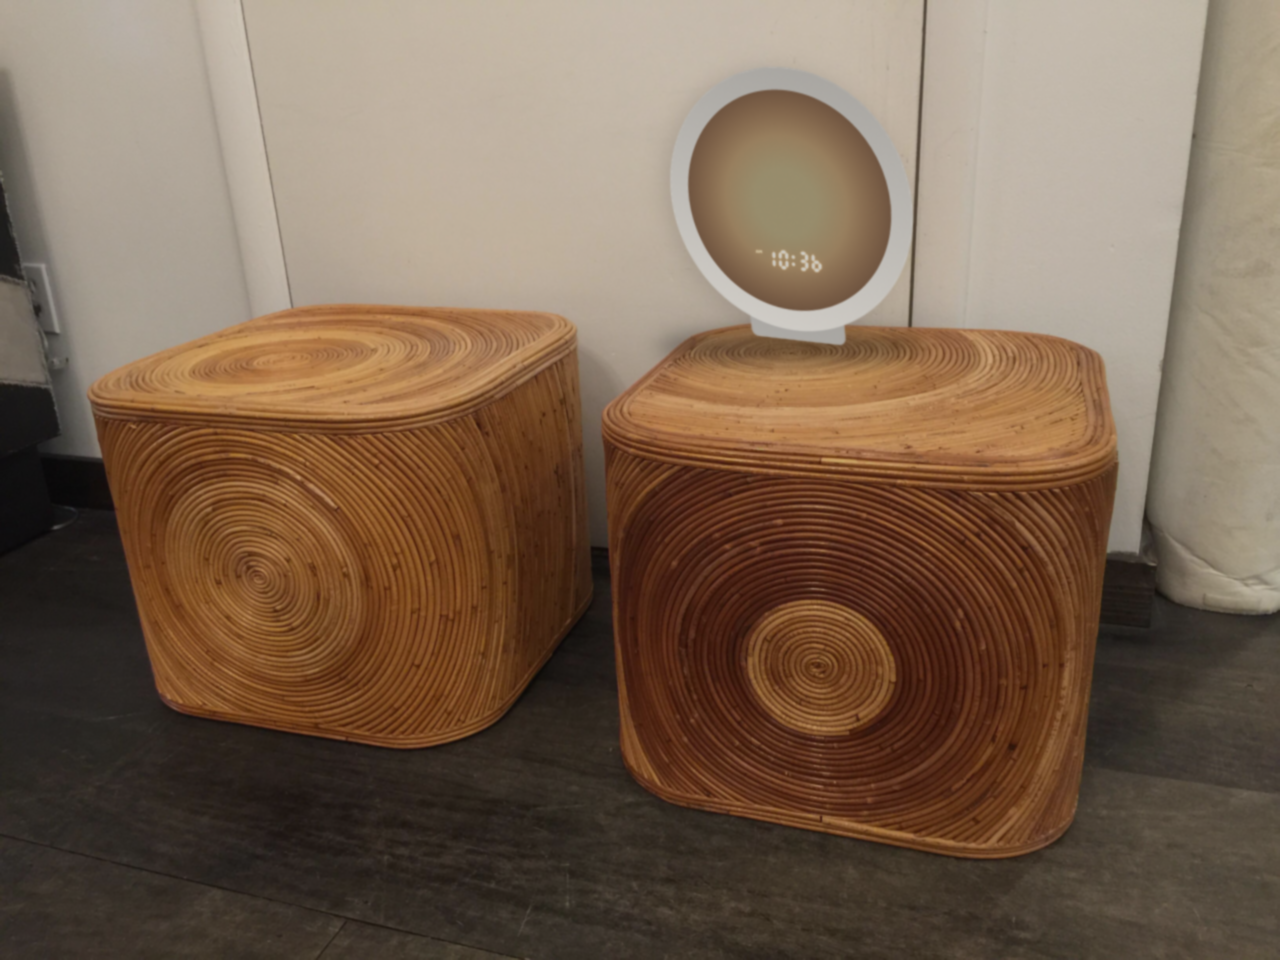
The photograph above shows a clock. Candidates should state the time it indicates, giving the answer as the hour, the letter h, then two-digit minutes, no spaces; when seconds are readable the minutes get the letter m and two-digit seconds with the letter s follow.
10h36
